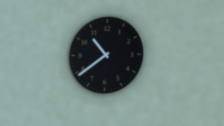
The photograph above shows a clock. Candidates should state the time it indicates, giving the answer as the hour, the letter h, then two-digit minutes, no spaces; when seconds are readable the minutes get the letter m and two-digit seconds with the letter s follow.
10h39
